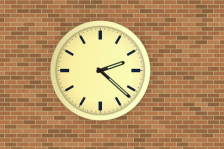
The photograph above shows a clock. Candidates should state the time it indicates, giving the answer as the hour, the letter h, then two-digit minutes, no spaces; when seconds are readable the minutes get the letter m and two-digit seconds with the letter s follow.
2h22
